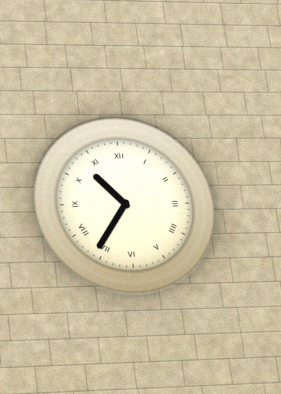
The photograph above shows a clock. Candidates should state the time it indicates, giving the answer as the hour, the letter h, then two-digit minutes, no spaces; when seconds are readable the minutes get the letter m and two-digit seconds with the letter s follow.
10h36
